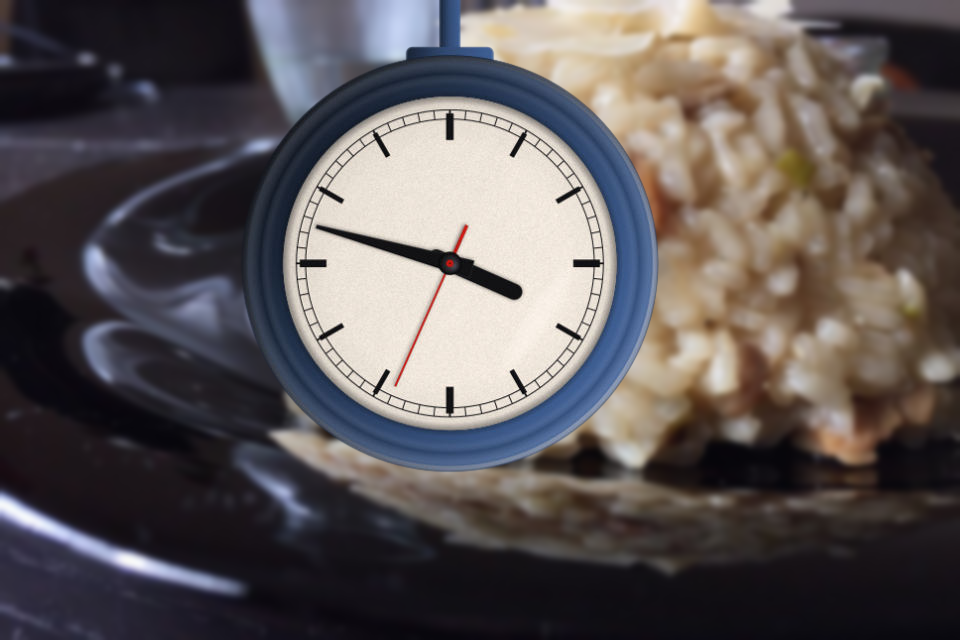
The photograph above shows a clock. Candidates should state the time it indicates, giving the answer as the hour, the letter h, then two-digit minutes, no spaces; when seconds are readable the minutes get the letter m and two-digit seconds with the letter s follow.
3h47m34s
